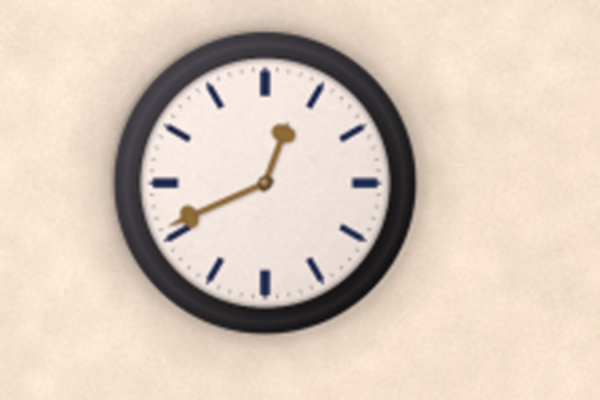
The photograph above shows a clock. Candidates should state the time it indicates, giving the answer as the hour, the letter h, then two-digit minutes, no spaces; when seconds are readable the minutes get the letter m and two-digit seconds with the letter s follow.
12h41
